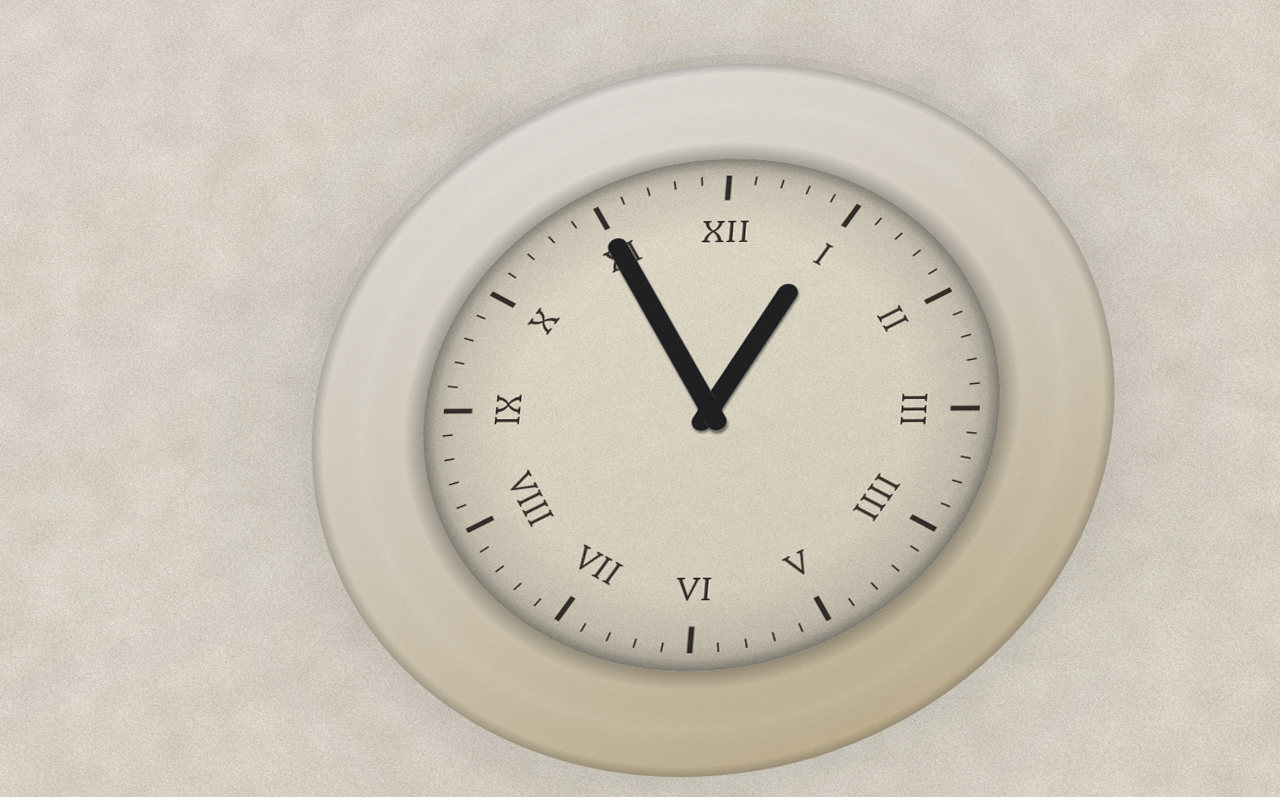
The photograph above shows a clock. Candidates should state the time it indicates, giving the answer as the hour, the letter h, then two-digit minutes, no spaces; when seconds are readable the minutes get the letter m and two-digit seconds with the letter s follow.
12h55
